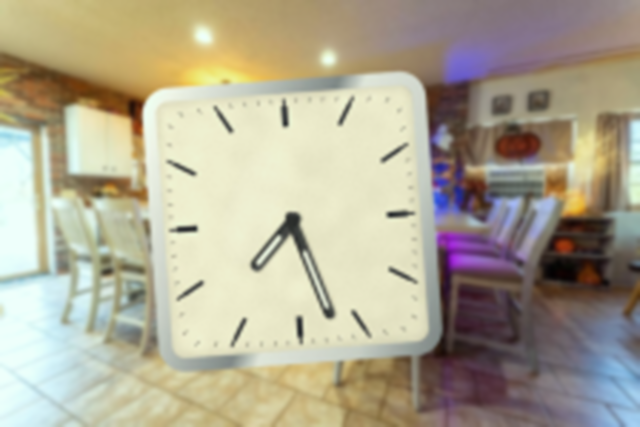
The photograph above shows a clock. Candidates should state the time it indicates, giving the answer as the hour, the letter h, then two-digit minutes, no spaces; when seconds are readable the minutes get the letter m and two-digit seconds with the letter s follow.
7h27
